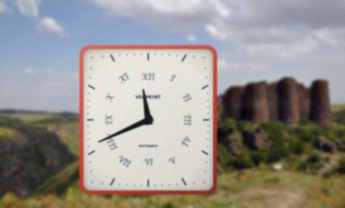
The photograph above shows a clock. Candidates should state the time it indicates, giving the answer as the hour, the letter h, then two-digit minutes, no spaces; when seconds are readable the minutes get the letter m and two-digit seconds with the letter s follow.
11h41
